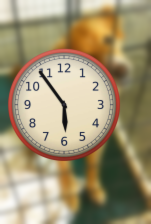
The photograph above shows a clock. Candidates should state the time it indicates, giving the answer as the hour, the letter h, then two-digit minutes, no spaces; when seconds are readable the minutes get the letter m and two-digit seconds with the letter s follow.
5h54
